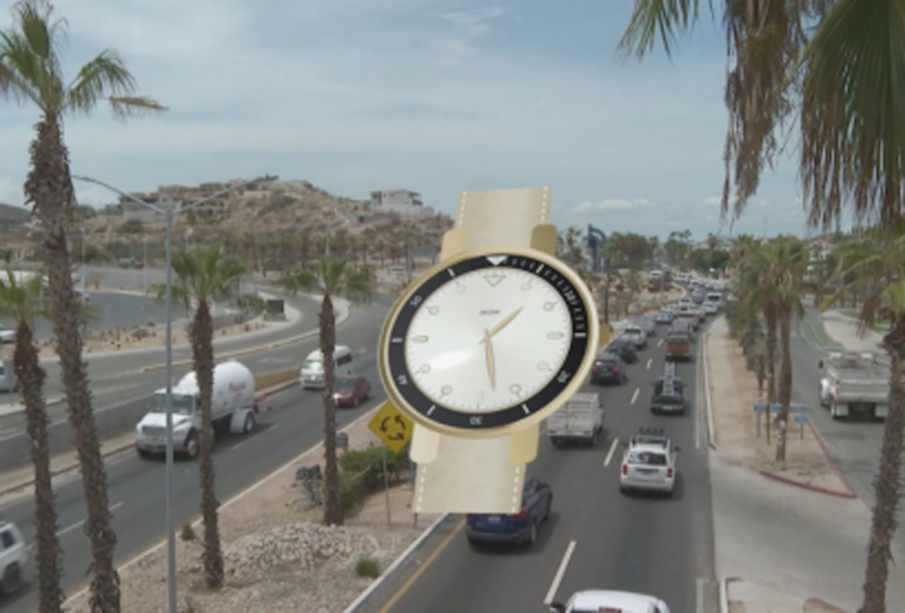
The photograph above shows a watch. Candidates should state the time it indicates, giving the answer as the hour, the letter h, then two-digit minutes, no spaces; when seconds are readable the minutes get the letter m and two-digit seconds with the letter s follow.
1h28
